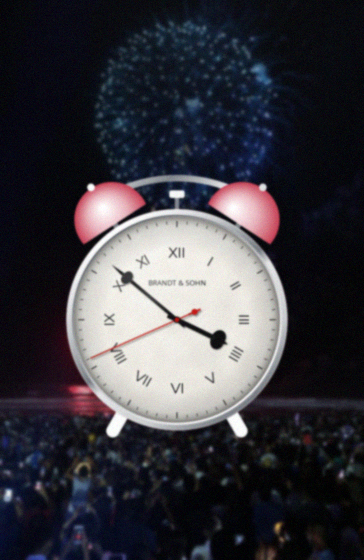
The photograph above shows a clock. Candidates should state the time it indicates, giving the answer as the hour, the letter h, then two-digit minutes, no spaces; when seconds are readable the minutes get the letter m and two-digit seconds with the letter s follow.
3h51m41s
